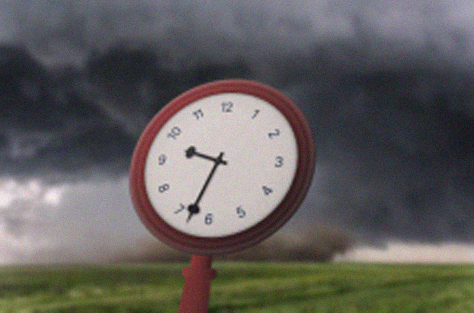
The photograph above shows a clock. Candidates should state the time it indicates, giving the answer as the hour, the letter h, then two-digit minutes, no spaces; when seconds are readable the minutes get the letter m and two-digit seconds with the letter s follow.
9h33
